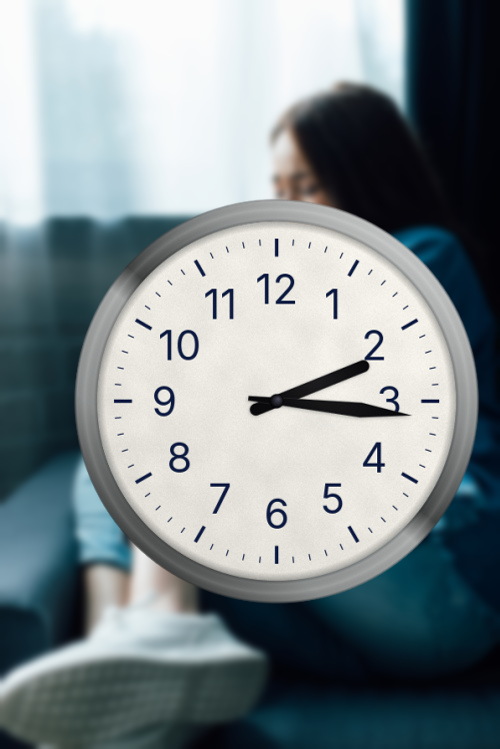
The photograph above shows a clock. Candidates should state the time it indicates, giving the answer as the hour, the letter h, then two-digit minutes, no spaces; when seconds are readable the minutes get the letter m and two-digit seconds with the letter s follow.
2h16
